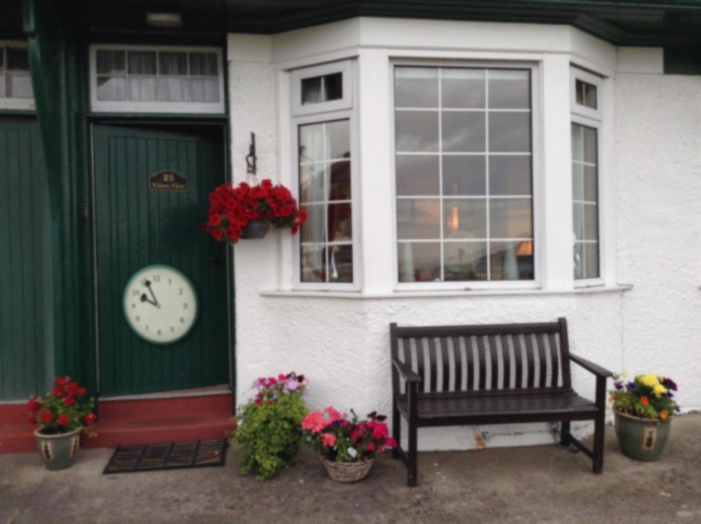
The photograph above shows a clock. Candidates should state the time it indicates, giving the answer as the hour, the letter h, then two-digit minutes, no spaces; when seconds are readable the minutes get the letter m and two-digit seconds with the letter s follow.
9h56
